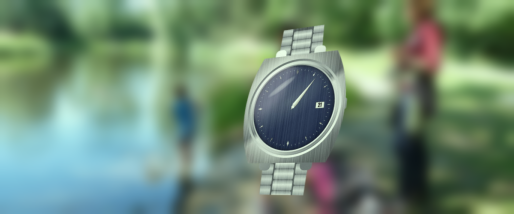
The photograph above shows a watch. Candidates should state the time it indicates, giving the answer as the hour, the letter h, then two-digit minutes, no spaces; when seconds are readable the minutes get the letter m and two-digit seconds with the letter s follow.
1h06
